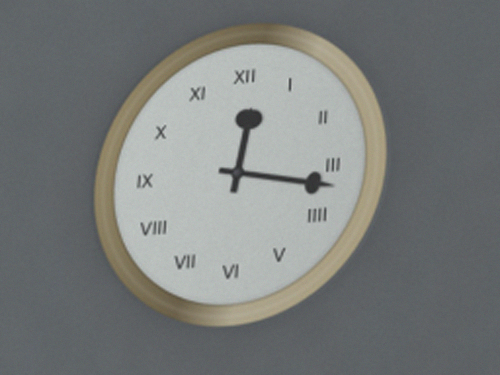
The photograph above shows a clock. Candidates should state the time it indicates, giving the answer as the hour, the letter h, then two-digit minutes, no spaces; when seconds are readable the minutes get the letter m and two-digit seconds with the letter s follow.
12h17
